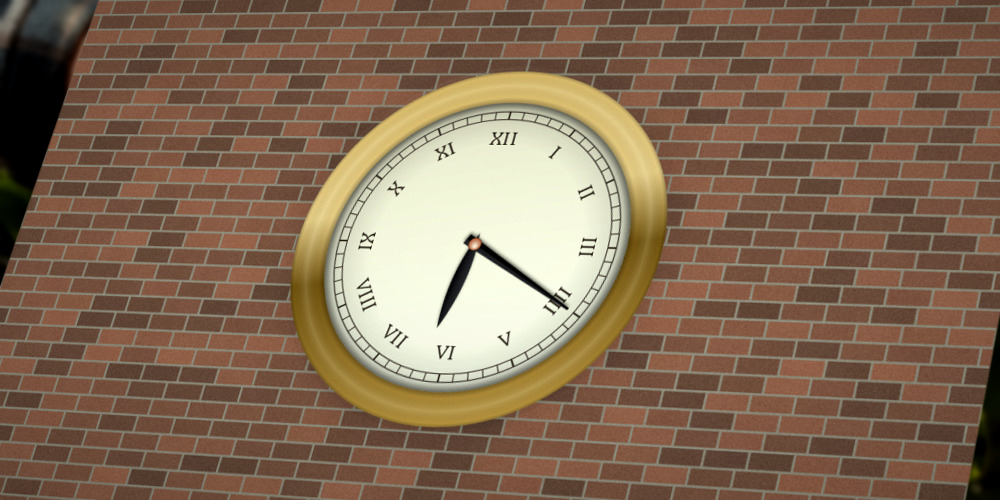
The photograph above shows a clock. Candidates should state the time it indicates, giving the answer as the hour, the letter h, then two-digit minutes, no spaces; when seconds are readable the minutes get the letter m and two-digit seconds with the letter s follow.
6h20
